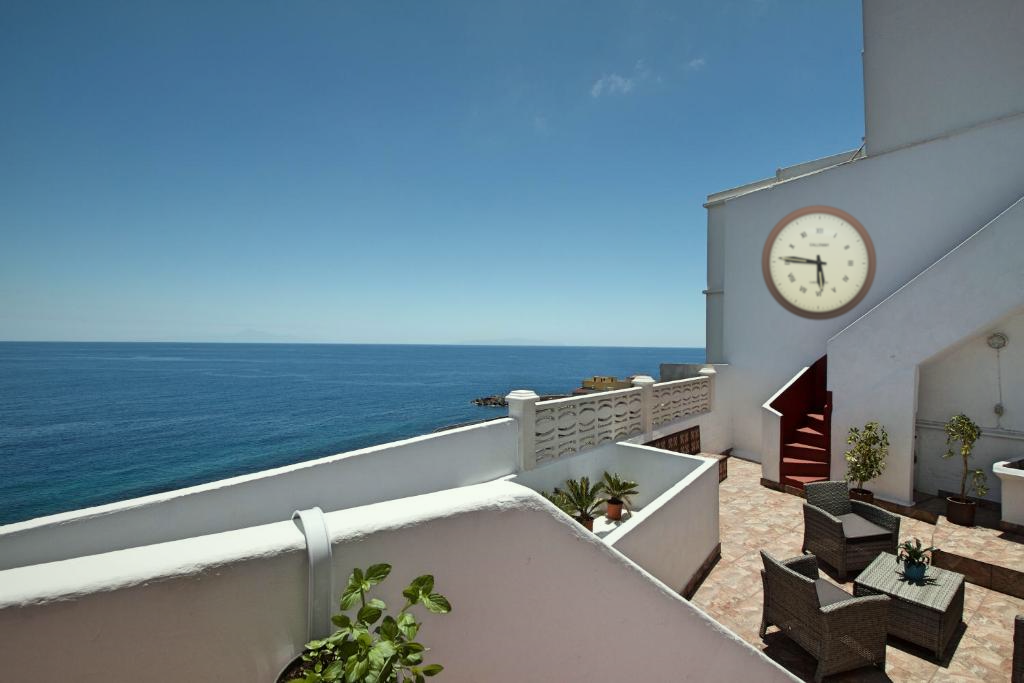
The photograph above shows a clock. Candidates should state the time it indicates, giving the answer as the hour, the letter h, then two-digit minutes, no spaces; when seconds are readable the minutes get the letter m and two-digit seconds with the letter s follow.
5h46
